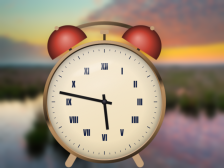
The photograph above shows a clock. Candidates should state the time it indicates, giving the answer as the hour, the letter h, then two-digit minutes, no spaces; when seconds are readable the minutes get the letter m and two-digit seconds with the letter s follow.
5h47
